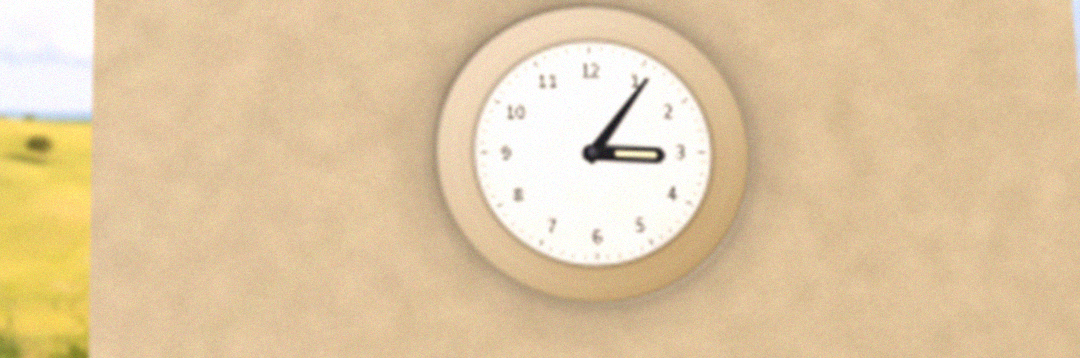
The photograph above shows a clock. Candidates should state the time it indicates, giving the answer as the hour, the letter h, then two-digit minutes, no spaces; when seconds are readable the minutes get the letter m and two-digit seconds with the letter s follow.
3h06
